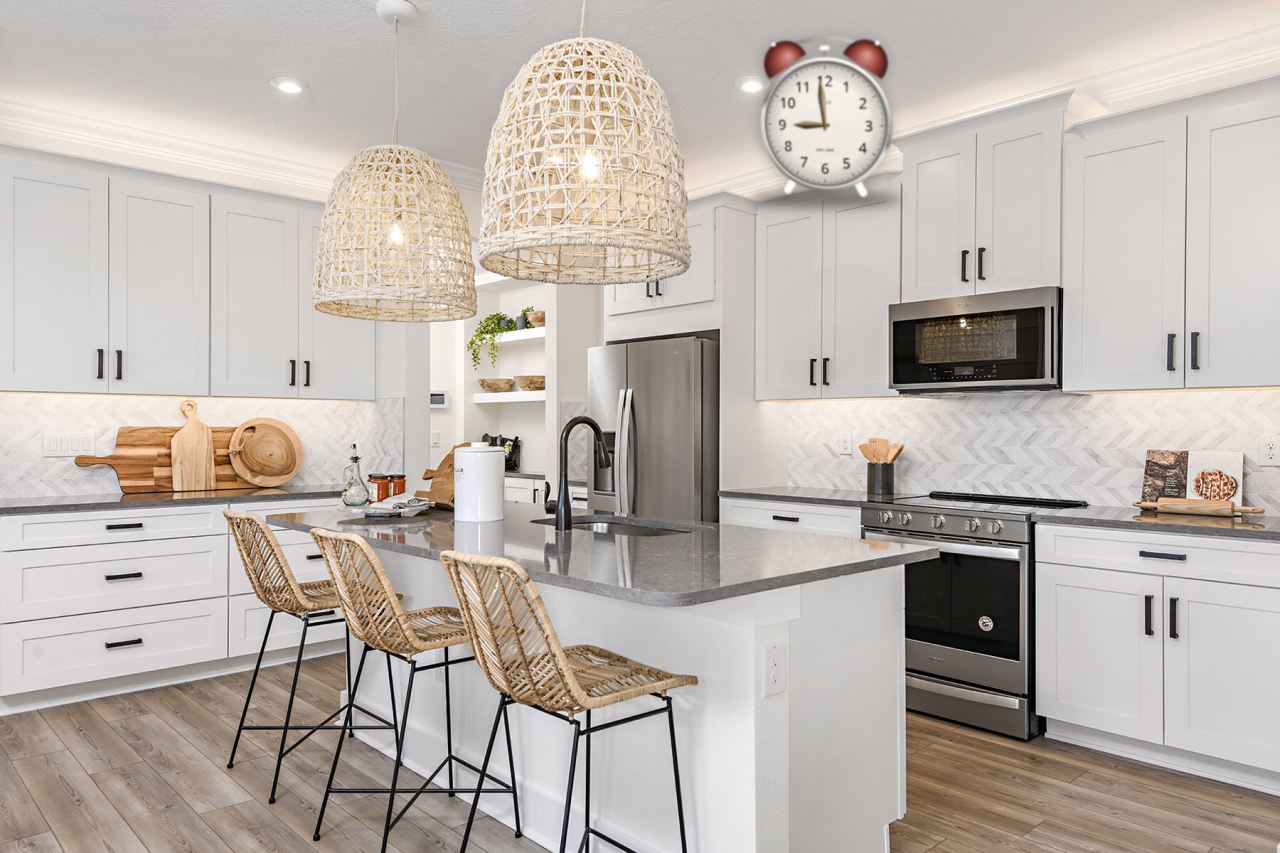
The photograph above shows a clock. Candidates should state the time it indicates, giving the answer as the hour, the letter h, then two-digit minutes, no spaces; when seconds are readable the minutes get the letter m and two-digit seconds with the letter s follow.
8h59
